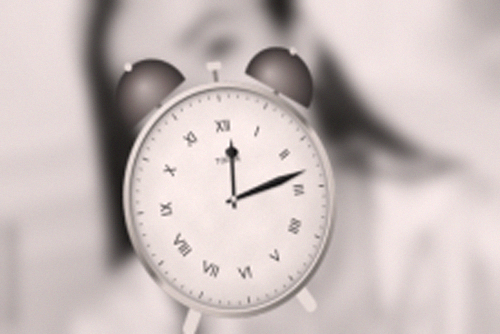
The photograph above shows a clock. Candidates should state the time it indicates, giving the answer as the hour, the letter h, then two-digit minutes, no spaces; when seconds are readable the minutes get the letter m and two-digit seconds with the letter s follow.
12h13
